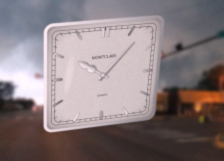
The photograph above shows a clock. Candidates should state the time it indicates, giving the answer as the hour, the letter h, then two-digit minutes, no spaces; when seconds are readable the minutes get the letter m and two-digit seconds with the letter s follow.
10h07
